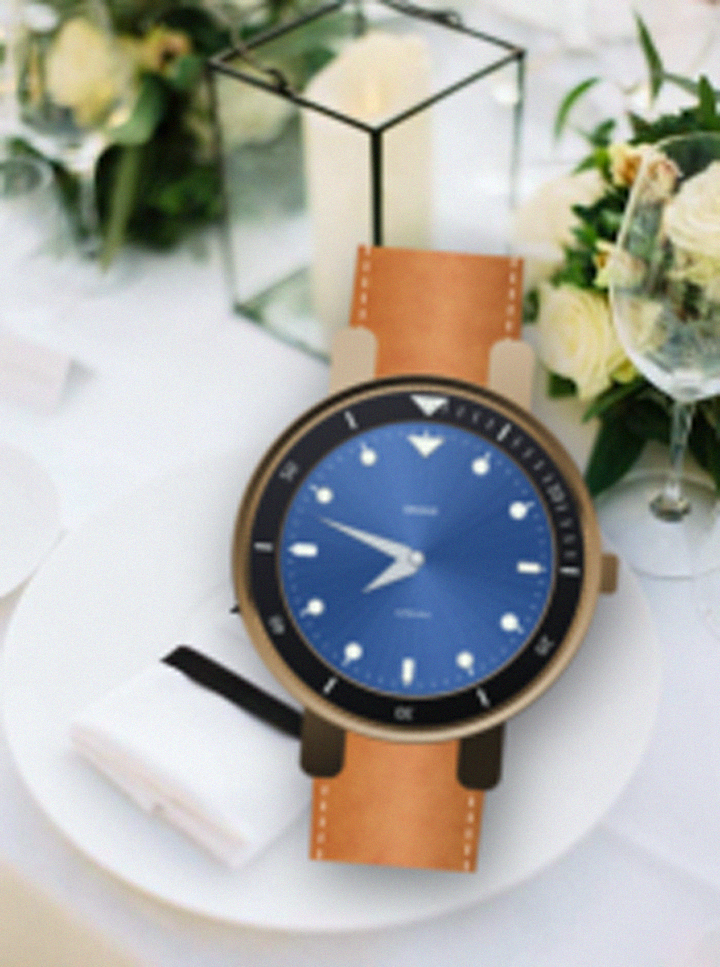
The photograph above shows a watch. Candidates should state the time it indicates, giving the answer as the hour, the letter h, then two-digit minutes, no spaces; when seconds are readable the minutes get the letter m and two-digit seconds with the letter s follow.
7h48
